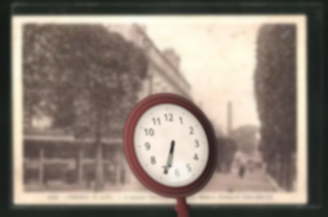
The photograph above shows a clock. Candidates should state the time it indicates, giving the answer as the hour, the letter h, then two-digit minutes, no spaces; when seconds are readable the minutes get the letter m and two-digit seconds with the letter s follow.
6h34
